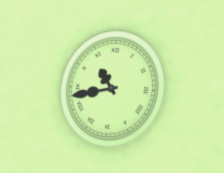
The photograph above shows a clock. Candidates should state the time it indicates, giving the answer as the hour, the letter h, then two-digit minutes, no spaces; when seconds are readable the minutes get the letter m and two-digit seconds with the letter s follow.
10h43
